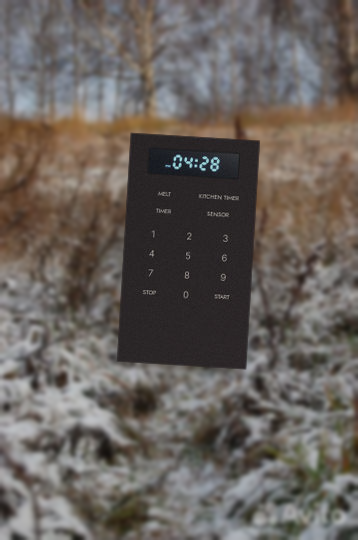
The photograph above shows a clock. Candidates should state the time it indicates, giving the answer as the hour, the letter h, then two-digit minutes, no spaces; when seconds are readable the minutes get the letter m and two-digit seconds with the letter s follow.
4h28
